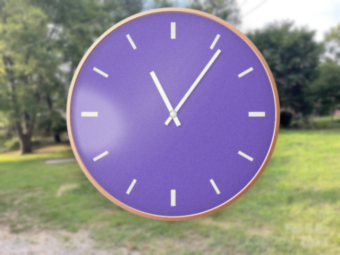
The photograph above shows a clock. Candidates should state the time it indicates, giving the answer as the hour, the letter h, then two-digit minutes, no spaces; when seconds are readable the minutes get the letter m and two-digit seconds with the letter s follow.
11h06
